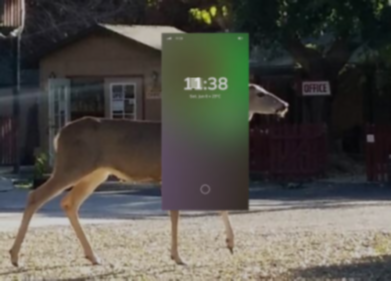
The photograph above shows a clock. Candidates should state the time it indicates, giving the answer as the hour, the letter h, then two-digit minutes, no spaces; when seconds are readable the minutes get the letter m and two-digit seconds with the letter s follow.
11h38
